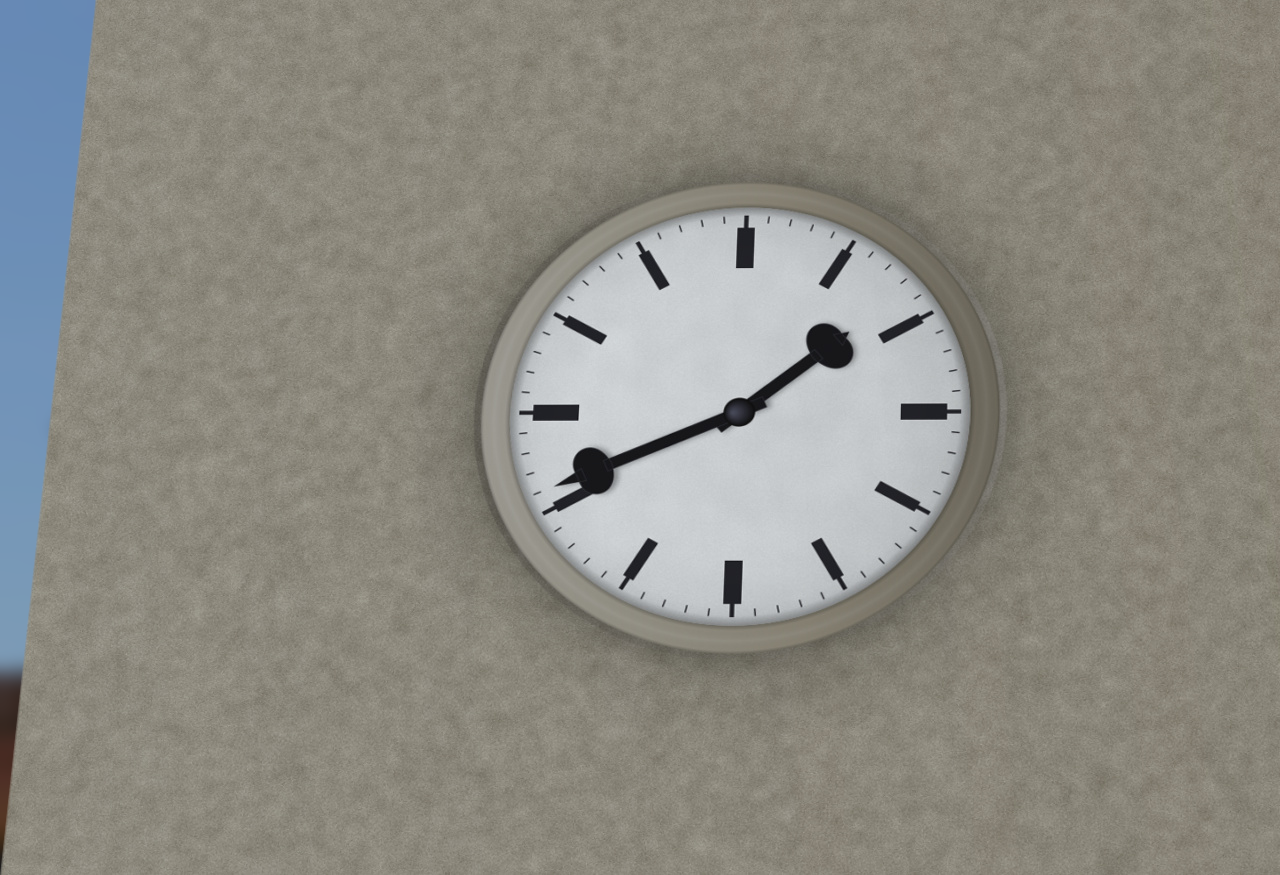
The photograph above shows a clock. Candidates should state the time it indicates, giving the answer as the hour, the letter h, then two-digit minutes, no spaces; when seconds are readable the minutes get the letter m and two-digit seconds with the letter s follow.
1h41
